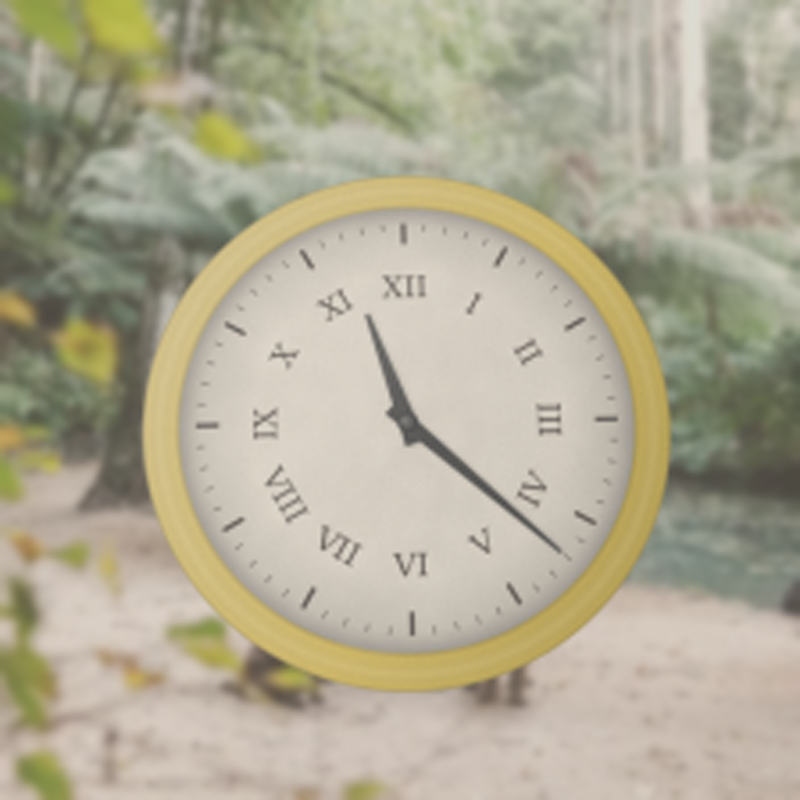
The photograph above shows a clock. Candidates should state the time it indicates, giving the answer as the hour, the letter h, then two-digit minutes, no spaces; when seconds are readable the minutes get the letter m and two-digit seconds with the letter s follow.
11h22
